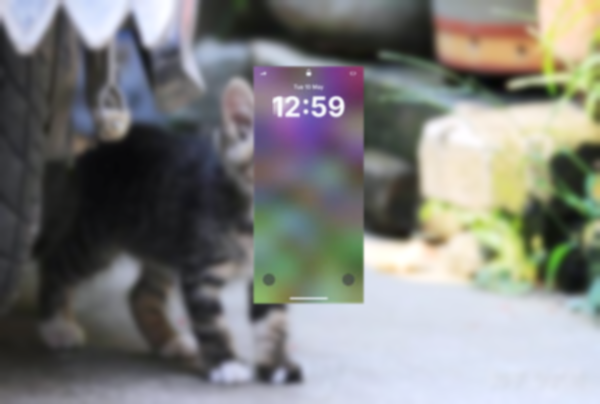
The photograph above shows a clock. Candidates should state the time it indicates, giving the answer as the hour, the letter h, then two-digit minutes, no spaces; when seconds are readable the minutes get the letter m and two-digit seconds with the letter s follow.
12h59
